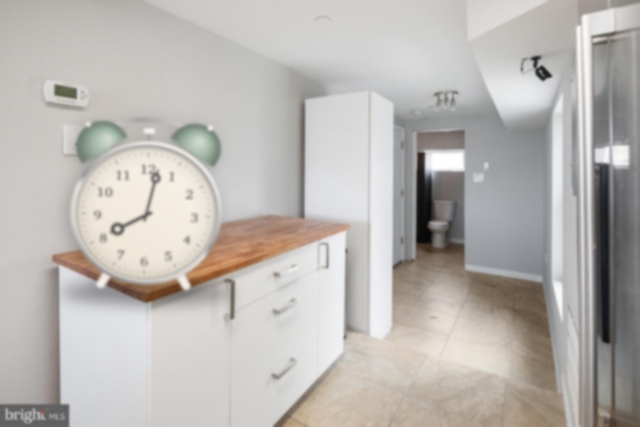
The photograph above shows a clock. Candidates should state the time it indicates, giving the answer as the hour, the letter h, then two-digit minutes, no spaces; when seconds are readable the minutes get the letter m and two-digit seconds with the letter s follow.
8h02
